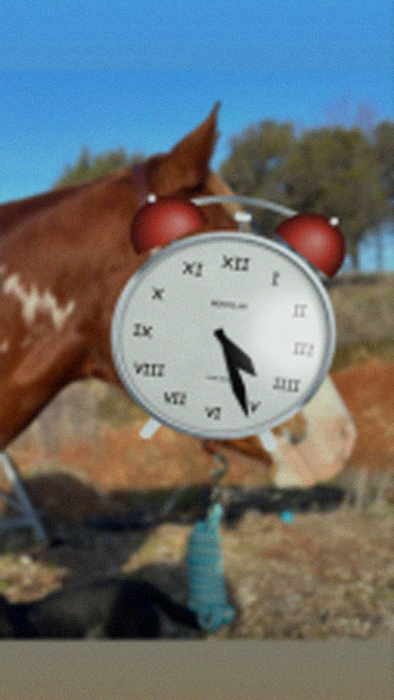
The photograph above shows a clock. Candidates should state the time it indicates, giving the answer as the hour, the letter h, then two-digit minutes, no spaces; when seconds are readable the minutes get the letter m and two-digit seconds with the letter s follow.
4h26
